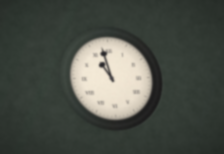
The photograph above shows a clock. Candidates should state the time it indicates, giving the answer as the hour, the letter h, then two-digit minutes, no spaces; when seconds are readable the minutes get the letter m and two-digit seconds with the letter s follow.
10h58
